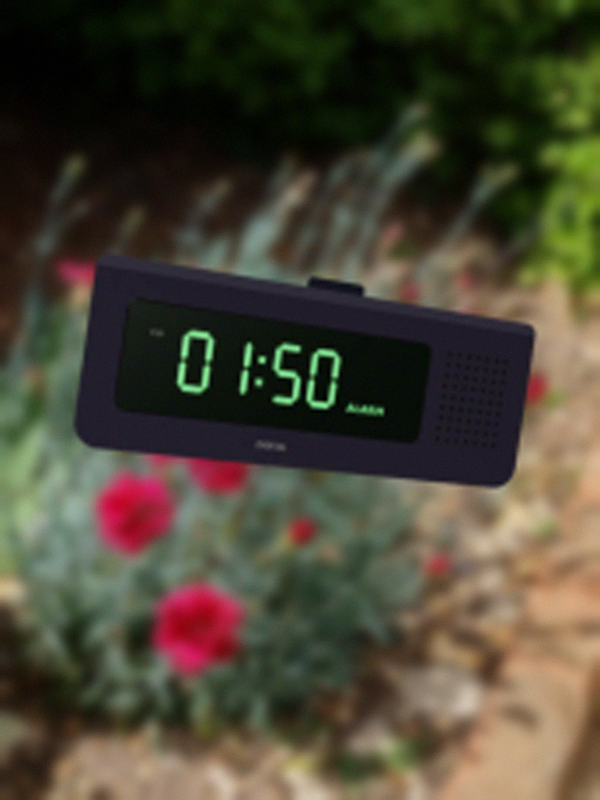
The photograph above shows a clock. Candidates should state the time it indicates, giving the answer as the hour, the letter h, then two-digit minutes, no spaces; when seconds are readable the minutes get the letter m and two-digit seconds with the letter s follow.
1h50
